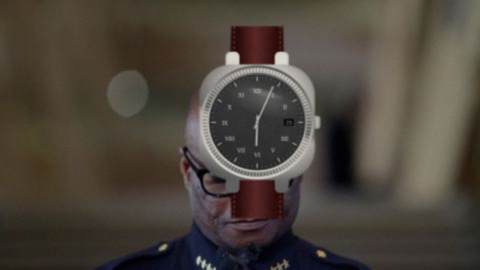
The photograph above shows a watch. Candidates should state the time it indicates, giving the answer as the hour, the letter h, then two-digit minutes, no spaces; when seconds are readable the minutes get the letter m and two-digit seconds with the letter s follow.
6h04
